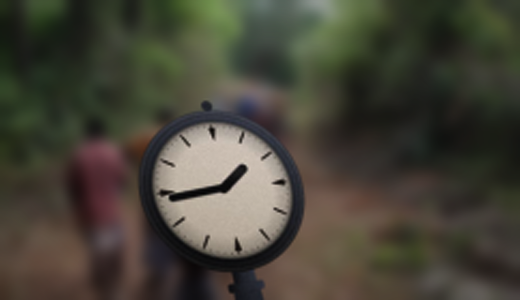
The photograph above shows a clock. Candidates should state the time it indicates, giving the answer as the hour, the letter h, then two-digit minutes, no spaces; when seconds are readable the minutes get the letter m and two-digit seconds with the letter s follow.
1h44
